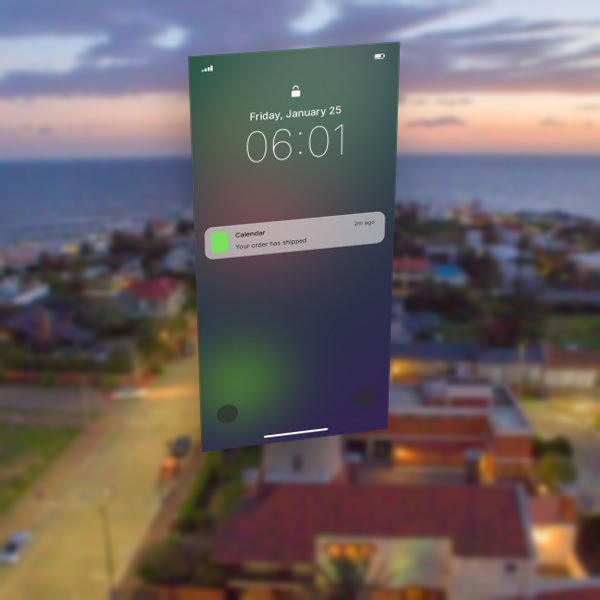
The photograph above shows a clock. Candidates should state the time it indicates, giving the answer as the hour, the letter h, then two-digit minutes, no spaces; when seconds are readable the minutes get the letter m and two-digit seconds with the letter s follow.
6h01
